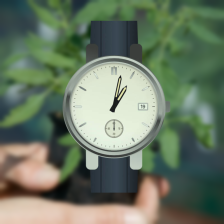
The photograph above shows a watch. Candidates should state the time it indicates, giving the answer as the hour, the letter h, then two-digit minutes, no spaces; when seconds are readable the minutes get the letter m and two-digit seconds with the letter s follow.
1h02
